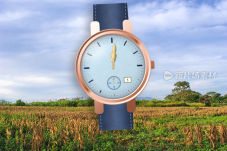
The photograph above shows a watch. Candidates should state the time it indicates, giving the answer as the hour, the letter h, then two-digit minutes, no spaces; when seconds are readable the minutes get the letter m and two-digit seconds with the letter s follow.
12h01
